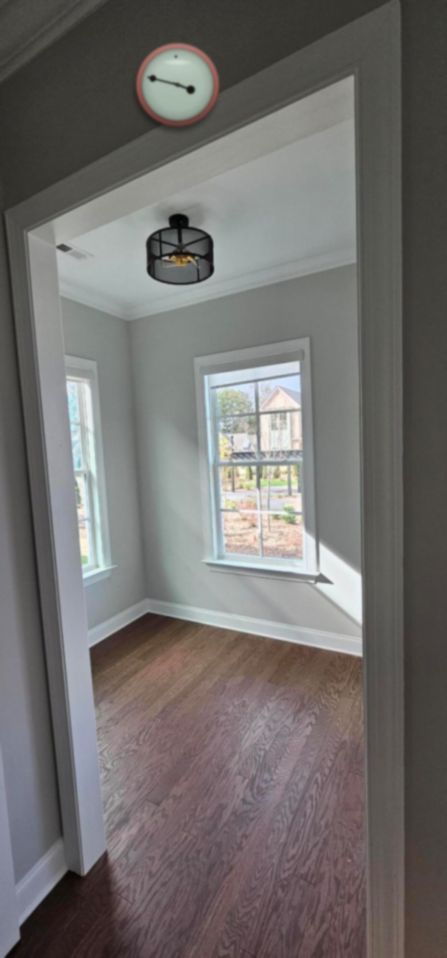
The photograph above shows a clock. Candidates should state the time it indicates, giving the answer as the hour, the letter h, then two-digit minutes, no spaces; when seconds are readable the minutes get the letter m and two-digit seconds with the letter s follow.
3h48
